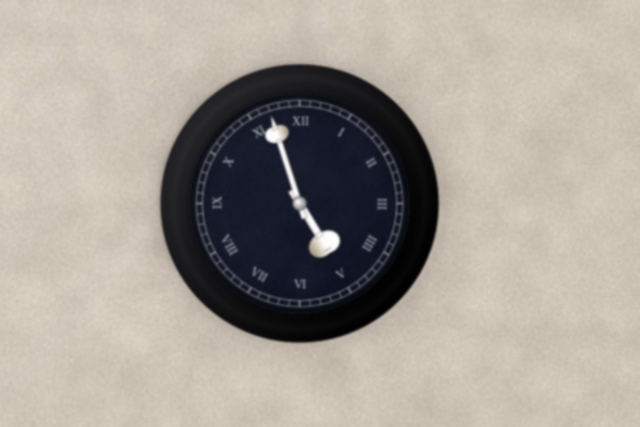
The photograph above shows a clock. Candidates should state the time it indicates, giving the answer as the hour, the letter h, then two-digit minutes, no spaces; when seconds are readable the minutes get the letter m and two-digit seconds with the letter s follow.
4h57
